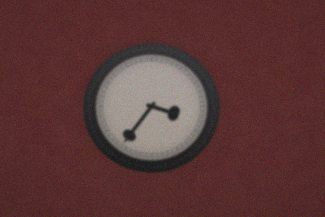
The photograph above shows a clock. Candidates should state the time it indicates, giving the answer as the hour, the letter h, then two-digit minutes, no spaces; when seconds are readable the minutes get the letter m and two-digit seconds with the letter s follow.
3h36
